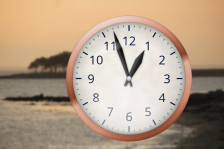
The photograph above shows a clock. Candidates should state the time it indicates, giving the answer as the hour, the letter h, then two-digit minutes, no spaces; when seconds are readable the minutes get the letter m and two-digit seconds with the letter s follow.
12h57
